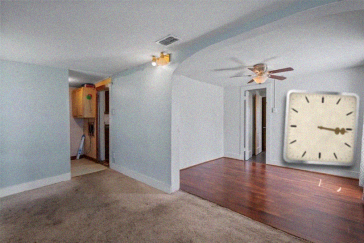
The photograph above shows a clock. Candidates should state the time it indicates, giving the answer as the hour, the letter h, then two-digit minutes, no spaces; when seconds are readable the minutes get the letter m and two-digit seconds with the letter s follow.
3h16
